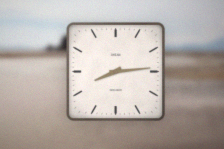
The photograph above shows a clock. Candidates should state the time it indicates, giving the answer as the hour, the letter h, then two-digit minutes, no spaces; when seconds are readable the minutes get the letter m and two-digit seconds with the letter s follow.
8h14
